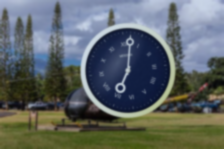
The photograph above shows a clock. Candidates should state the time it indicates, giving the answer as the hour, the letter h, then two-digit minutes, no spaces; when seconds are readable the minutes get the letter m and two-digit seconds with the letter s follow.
7h02
